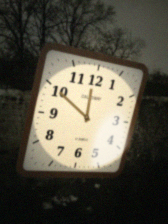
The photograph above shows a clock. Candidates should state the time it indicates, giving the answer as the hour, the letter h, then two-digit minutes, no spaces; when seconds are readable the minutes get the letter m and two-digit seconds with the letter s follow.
11h50
